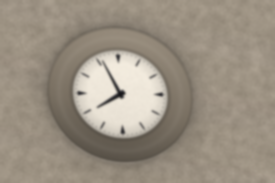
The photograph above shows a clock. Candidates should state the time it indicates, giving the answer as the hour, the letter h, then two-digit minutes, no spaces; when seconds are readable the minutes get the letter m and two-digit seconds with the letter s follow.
7h56
